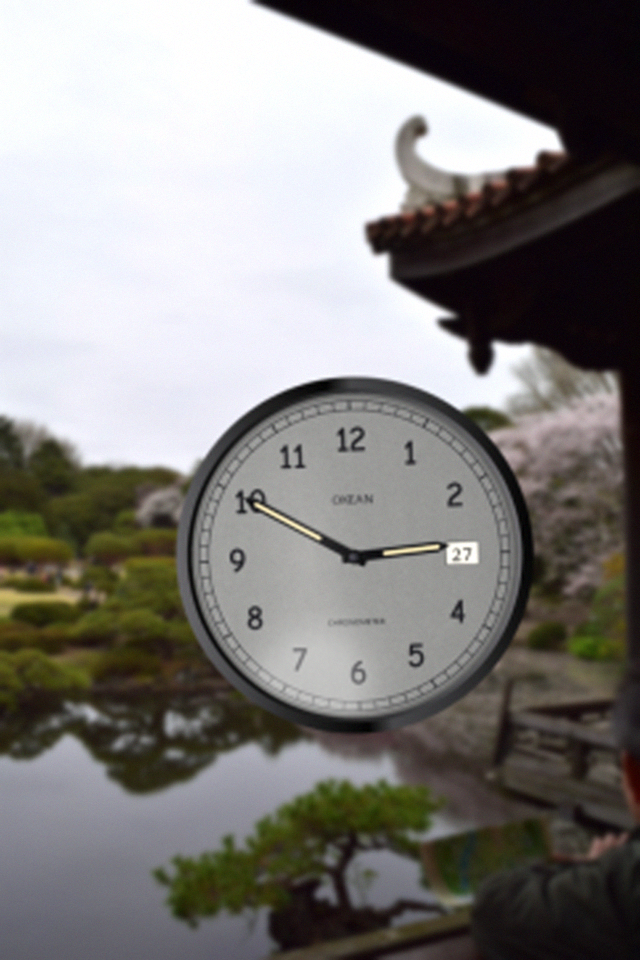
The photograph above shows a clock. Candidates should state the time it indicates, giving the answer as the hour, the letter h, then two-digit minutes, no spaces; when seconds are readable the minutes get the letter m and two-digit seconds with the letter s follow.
2h50
